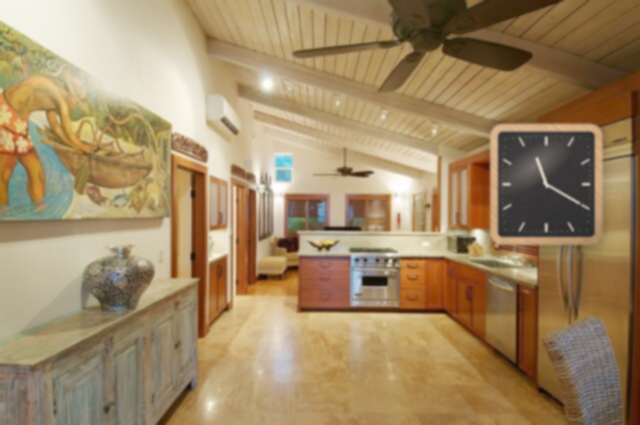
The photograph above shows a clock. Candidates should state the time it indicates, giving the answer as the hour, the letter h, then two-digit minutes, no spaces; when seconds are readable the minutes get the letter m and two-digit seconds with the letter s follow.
11h20
